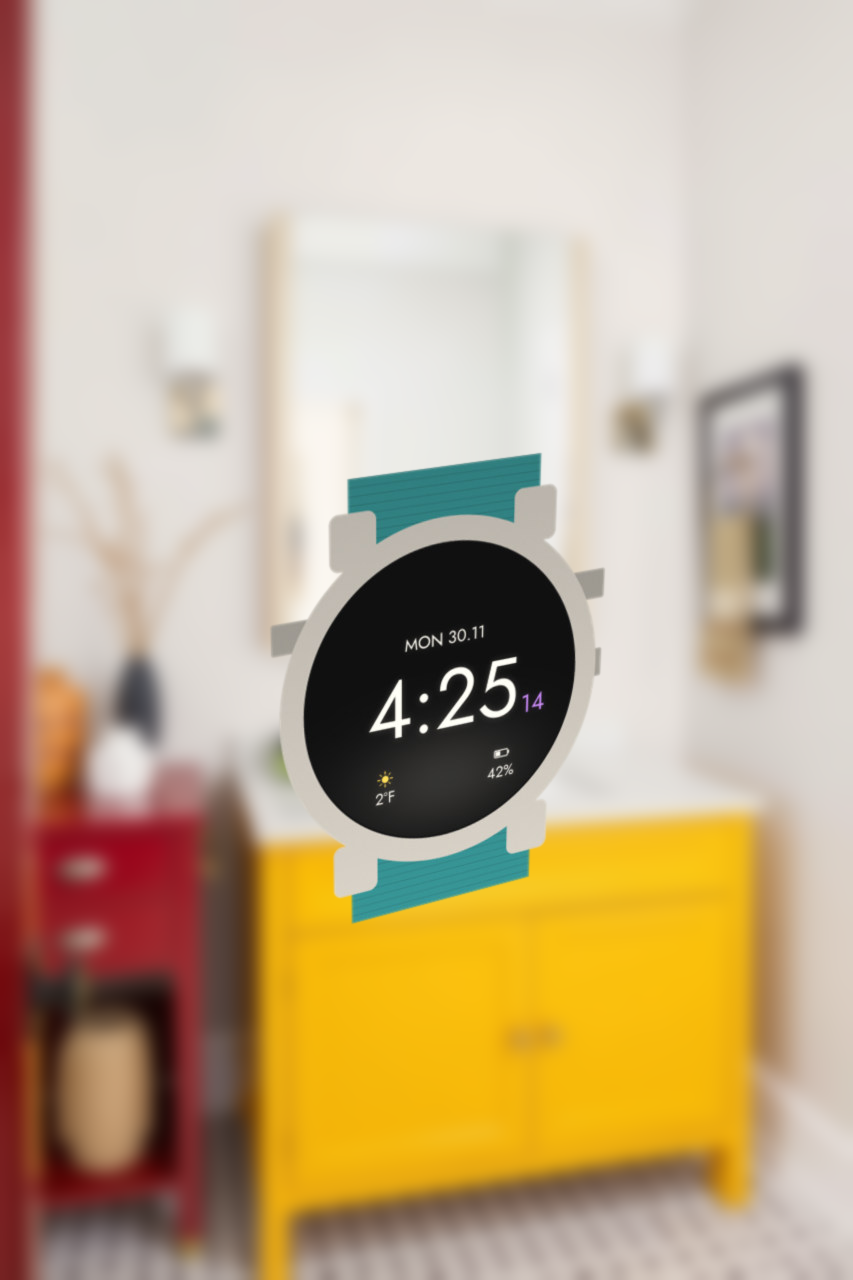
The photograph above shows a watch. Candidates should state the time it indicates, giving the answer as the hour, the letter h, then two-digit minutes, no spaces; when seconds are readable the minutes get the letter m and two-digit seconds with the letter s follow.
4h25m14s
